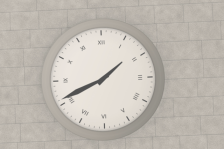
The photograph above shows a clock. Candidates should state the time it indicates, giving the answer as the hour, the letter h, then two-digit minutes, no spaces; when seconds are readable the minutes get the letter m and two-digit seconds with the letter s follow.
1h41
